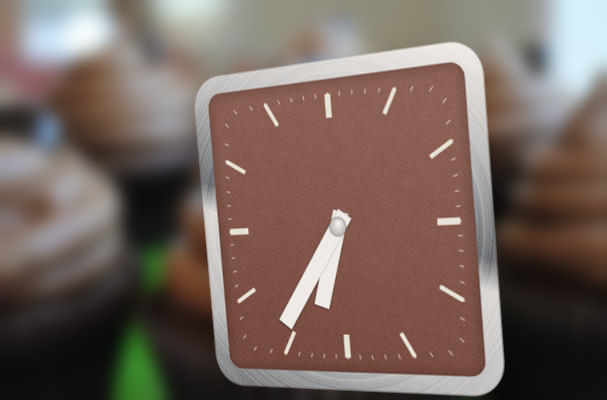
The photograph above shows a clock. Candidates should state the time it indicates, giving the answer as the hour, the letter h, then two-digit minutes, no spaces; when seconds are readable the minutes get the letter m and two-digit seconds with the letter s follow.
6h36
